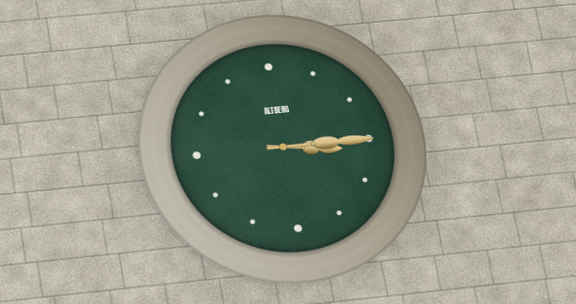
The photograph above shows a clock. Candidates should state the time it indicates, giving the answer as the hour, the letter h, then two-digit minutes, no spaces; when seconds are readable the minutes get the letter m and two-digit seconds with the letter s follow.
3h15
